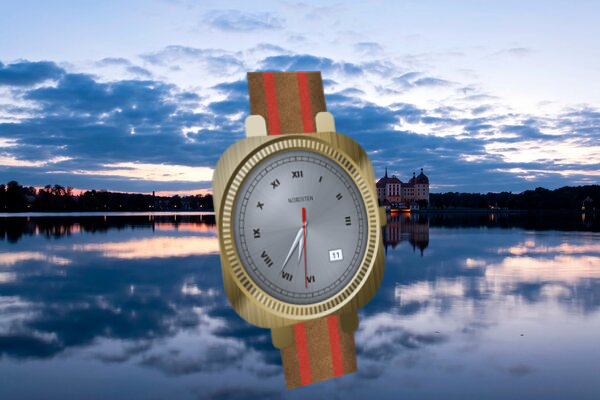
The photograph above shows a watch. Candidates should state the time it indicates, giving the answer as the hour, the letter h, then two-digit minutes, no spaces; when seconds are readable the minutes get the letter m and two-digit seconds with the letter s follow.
6h36m31s
